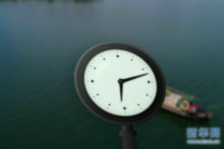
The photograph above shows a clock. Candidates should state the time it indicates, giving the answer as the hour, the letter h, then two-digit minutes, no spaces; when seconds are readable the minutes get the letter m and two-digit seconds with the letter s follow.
6h12
